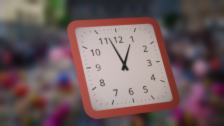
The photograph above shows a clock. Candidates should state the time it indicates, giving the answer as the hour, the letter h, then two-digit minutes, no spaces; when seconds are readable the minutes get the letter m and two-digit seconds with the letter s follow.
12h57
